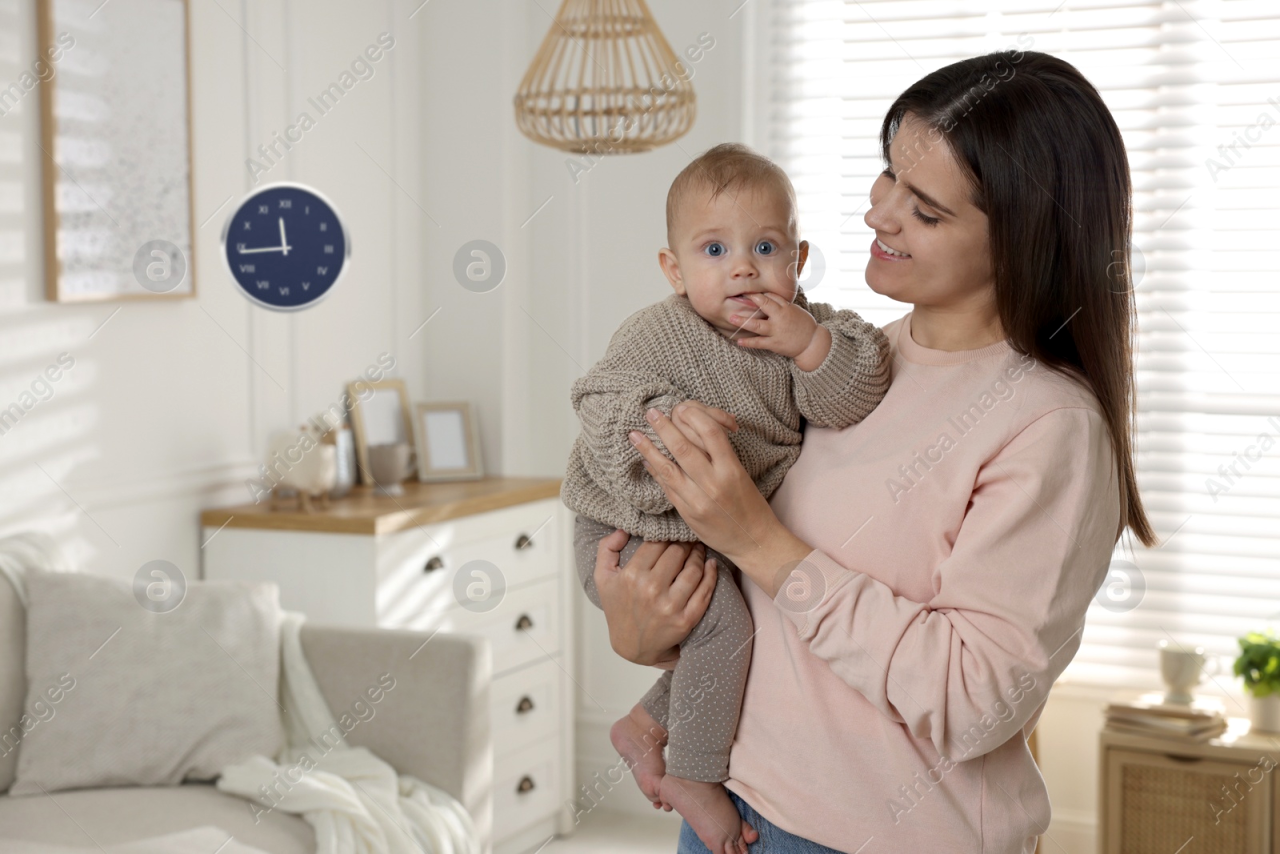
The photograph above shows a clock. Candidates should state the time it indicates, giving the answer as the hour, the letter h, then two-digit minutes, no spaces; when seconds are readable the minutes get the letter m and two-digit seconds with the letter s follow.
11h44
